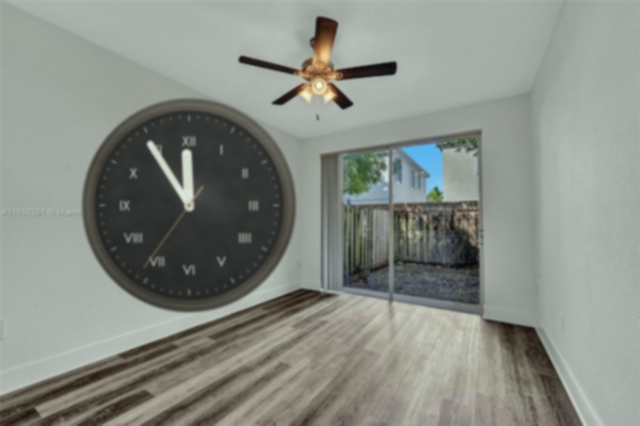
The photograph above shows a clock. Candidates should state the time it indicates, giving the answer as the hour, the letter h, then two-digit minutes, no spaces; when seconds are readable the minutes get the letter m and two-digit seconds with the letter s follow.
11h54m36s
